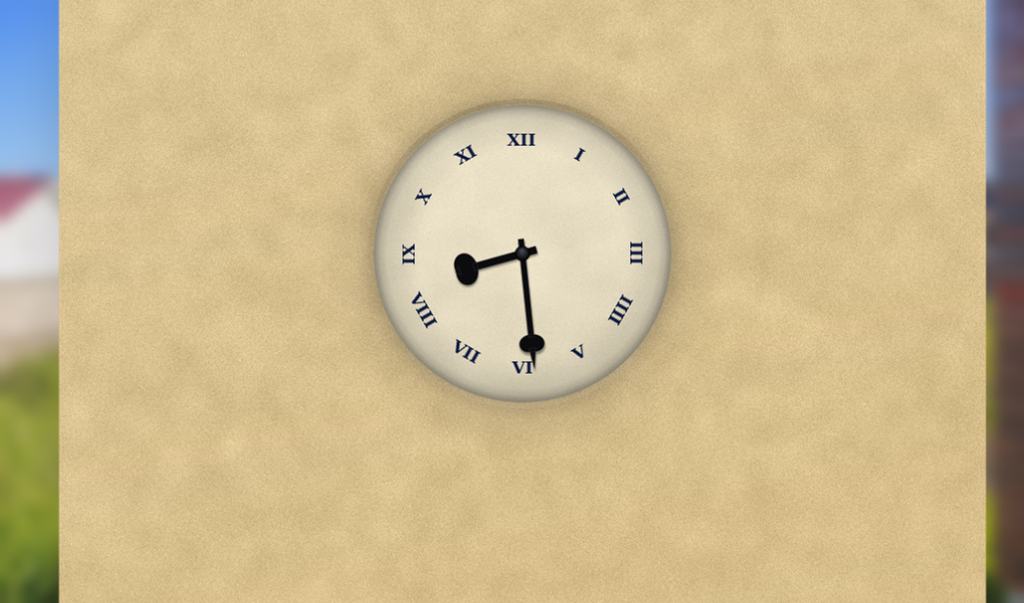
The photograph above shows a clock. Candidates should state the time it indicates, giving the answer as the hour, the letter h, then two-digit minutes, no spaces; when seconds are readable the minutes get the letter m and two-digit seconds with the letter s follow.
8h29
